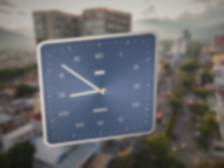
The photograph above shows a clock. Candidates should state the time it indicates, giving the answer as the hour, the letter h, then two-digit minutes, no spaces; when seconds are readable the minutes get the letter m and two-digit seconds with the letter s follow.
8h52
